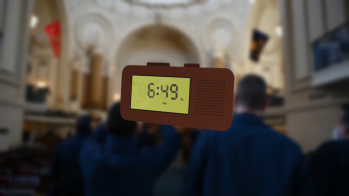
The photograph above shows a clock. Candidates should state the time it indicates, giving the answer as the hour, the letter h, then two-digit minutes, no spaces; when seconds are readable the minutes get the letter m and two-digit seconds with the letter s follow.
6h49
